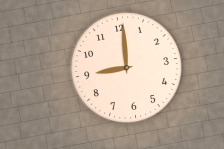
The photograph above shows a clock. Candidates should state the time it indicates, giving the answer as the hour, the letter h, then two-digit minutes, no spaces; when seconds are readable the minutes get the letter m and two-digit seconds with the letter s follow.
9h01
